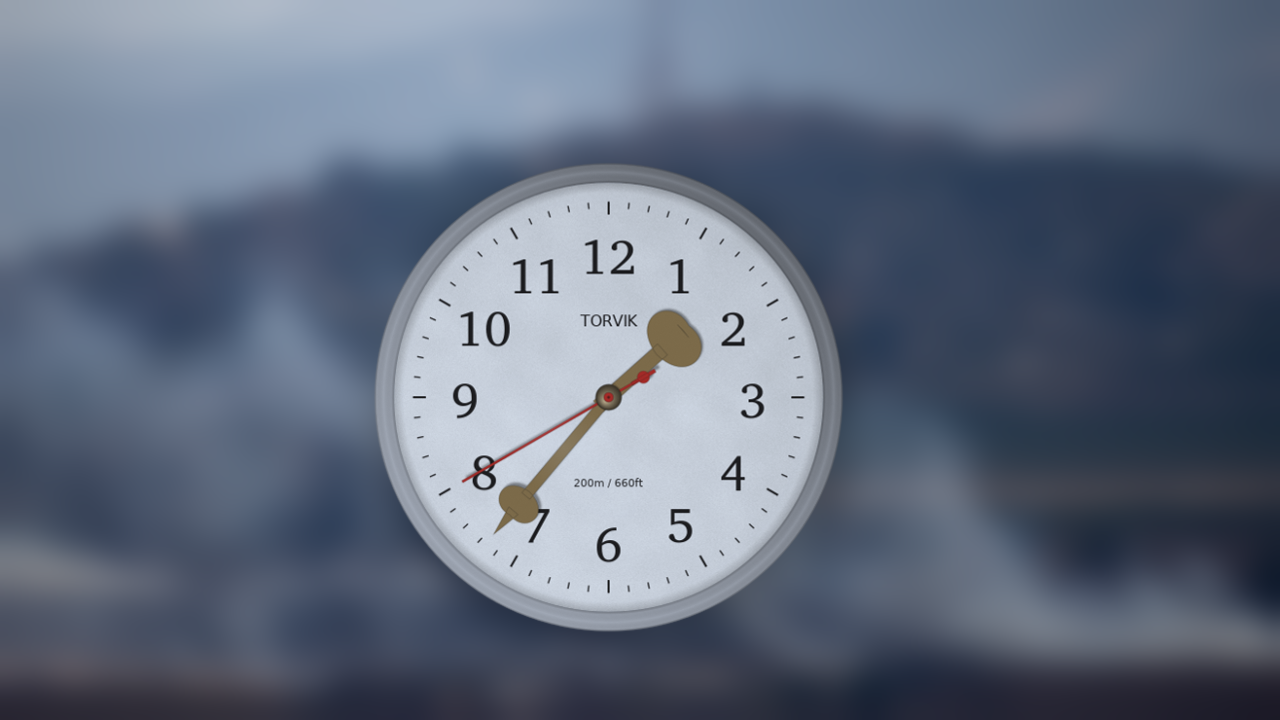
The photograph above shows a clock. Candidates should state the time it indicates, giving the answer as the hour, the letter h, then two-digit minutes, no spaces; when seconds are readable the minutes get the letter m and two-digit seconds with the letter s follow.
1h36m40s
